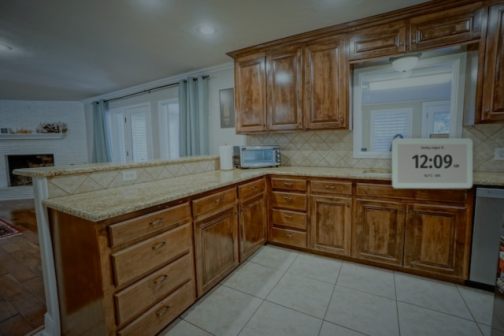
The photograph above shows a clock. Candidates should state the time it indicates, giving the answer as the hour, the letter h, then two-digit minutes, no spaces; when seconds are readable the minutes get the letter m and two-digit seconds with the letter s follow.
12h09
